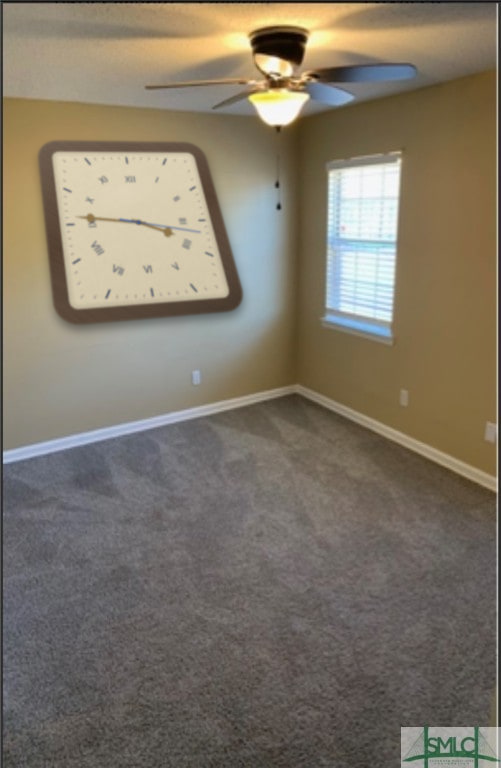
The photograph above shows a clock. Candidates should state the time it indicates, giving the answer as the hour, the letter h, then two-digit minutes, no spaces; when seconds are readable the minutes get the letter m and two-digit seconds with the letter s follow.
3h46m17s
